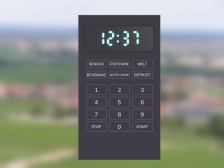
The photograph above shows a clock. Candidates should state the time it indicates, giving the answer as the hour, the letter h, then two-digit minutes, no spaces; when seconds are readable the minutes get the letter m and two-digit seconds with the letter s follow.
12h37
